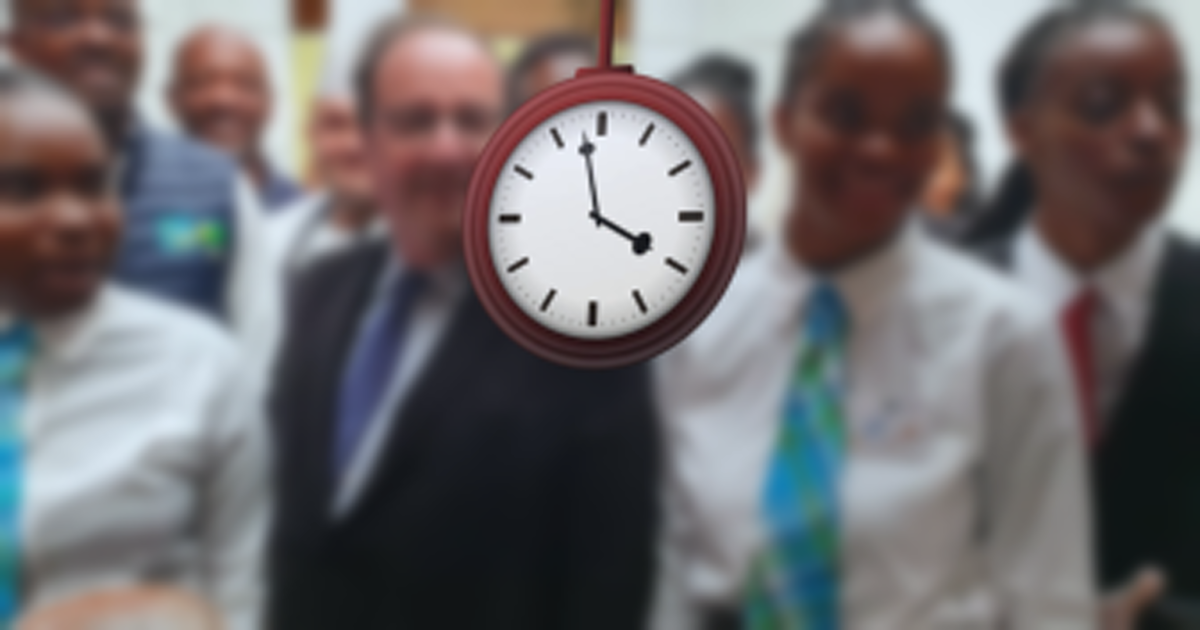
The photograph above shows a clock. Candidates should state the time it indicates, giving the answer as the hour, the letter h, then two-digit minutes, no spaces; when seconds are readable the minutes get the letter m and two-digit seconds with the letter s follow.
3h58
